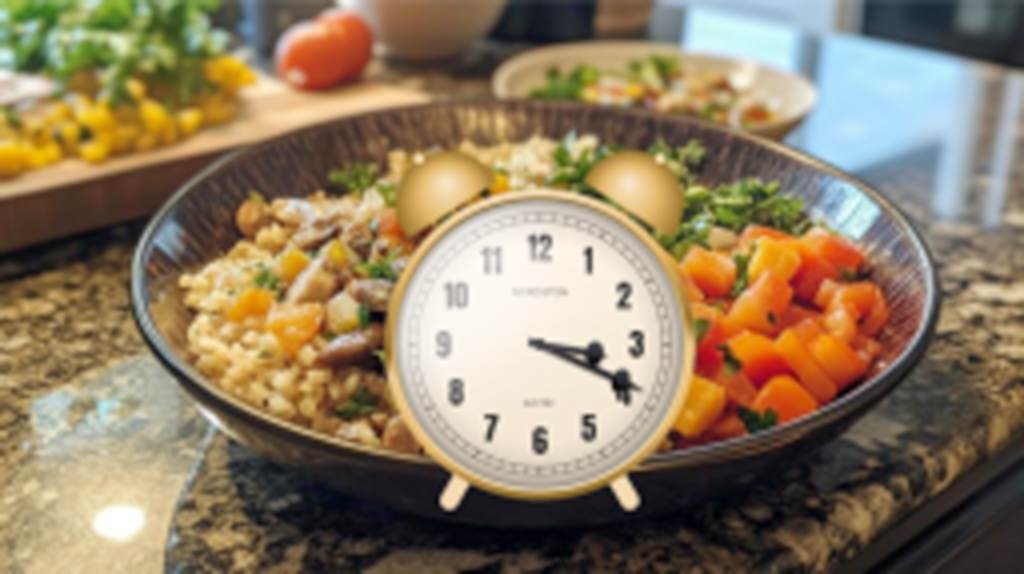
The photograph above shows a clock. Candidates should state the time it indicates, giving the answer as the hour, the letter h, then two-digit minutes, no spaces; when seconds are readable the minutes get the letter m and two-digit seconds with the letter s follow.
3h19
